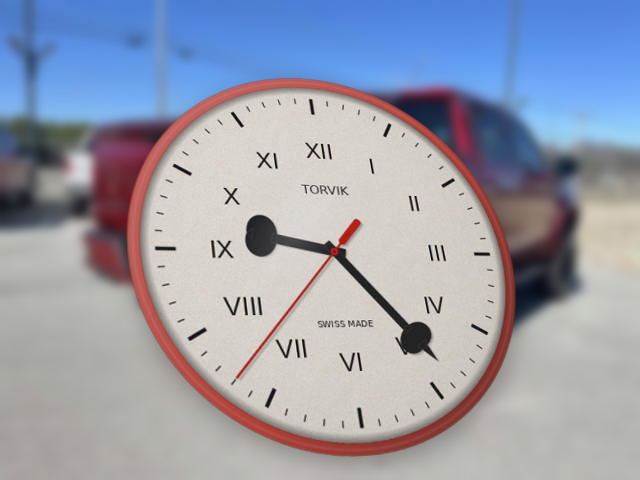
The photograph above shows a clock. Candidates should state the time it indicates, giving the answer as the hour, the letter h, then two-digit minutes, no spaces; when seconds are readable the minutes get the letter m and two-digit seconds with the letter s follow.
9h23m37s
